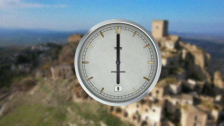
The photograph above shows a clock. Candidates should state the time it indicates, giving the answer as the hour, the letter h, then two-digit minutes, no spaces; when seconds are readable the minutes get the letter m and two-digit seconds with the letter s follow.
6h00
